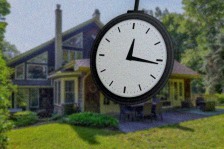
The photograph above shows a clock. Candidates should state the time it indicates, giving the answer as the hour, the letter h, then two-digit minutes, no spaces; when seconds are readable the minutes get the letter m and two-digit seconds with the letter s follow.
12h16
